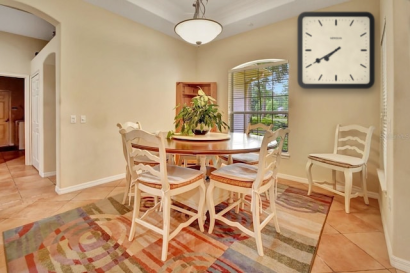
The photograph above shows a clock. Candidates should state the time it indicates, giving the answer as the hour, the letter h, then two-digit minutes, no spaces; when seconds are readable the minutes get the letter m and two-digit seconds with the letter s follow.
7h40
